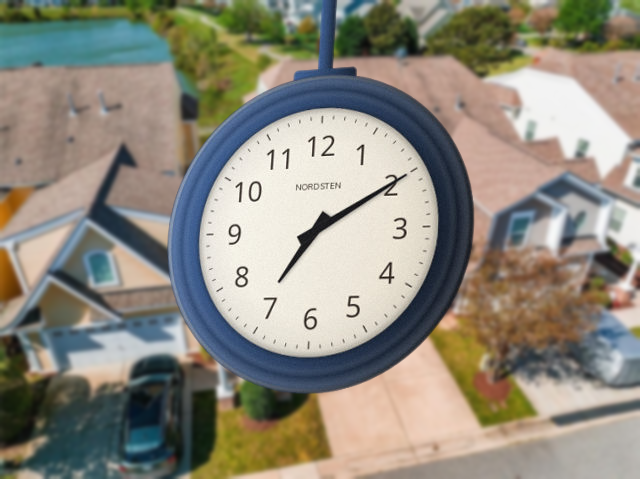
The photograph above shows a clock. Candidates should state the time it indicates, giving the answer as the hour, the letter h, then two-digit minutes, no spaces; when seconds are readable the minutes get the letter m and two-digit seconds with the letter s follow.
7h10
